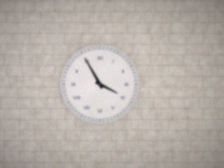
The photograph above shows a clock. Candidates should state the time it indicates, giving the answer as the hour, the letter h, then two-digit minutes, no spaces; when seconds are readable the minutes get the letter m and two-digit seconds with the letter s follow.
3h55
